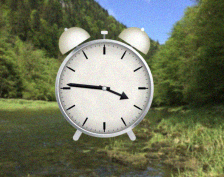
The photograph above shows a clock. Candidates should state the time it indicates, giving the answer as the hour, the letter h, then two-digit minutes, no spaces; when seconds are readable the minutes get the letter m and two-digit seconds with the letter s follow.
3h46
